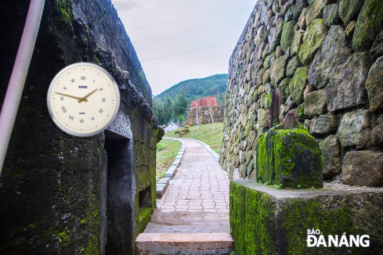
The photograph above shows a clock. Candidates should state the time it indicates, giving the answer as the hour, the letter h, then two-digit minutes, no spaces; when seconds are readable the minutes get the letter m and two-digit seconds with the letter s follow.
1h47
